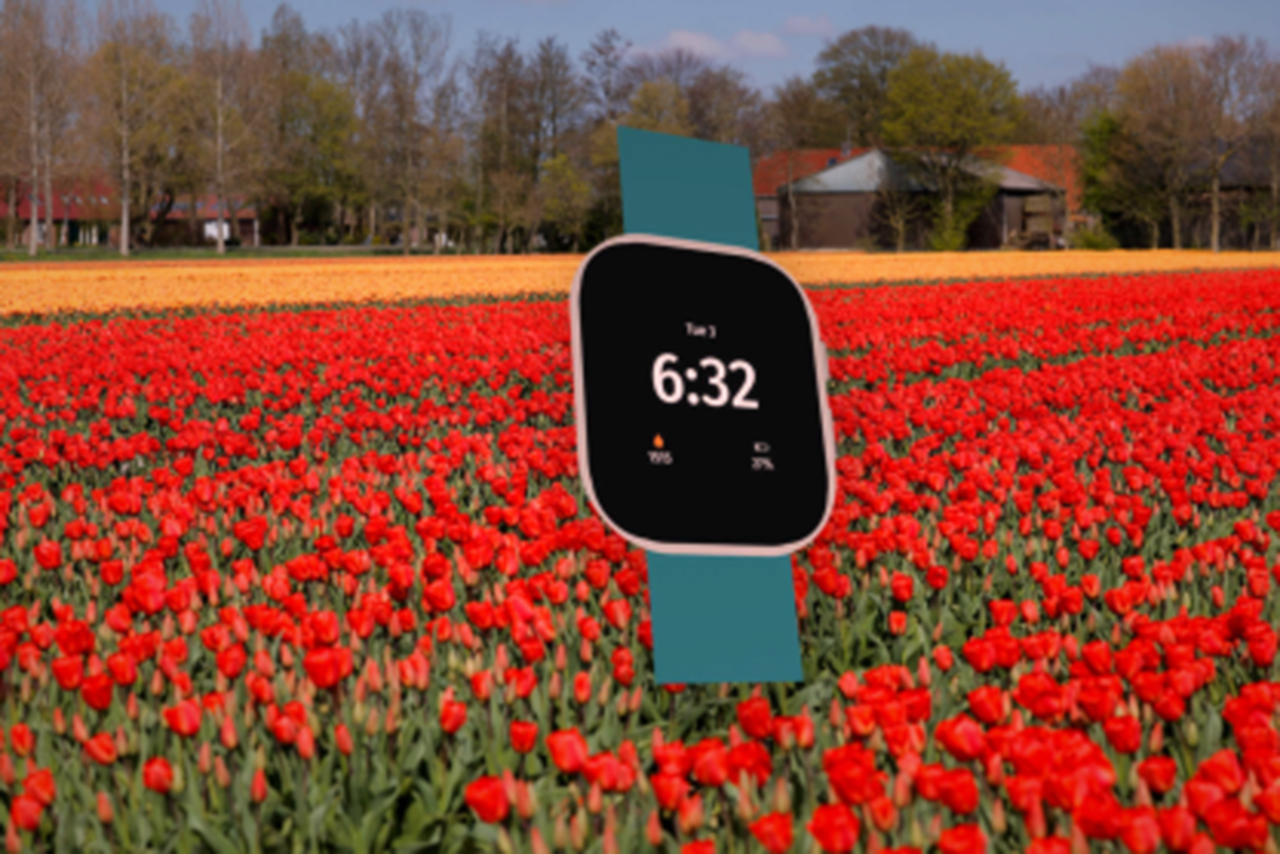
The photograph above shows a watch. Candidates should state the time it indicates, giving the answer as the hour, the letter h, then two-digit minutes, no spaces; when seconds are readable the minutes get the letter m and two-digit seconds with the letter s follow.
6h32
